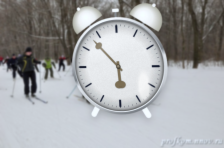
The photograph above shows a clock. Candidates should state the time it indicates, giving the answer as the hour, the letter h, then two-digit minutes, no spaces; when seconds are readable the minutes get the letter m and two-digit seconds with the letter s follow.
5h53
